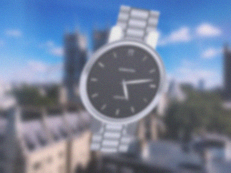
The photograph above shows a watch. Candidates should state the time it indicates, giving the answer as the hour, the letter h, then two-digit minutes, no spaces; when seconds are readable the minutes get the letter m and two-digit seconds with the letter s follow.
5h13
